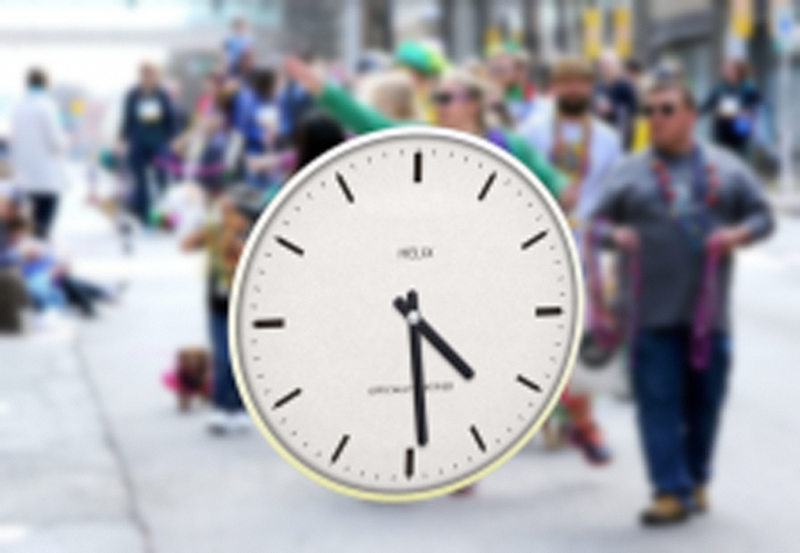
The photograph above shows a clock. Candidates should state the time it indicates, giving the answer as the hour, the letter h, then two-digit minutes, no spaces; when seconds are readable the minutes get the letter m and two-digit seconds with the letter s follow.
4h29
